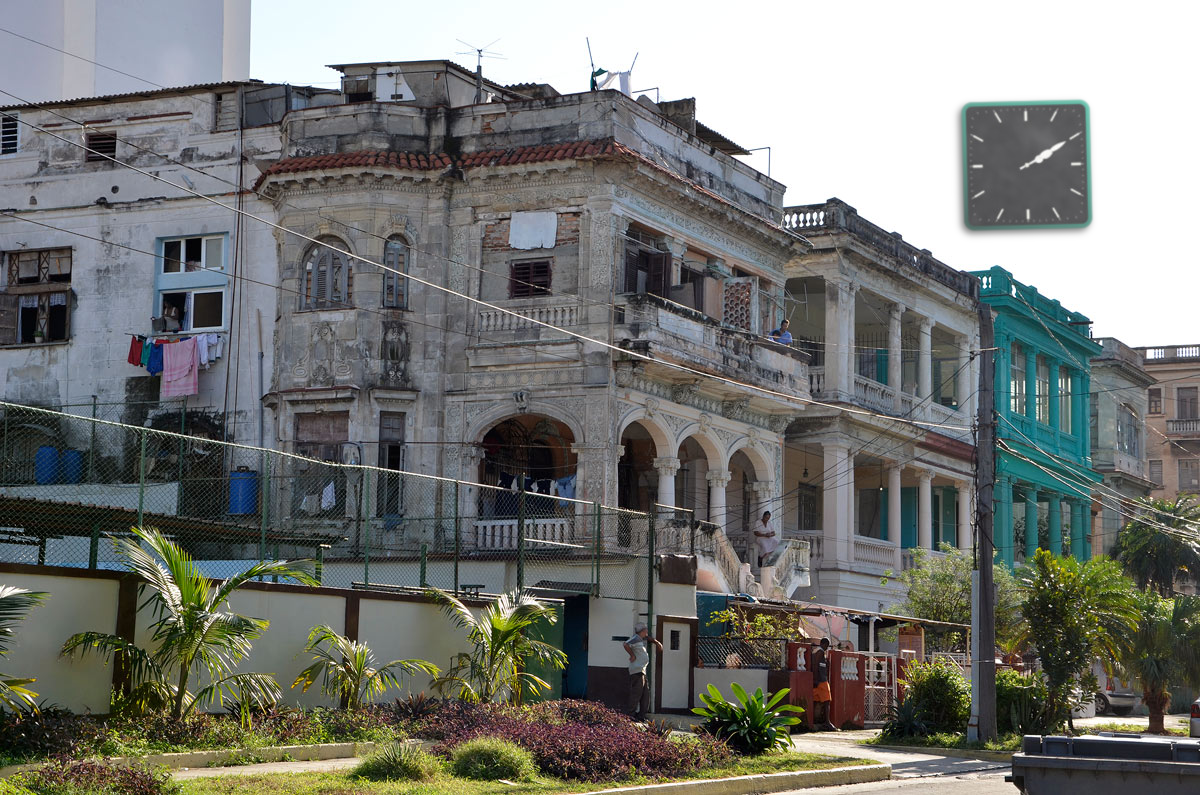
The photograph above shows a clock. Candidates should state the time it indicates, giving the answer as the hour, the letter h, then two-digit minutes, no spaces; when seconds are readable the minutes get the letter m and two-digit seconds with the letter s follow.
2h10
